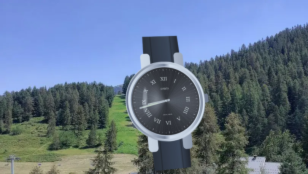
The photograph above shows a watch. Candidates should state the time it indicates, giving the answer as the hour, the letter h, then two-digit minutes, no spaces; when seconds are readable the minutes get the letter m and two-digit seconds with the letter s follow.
8h43
